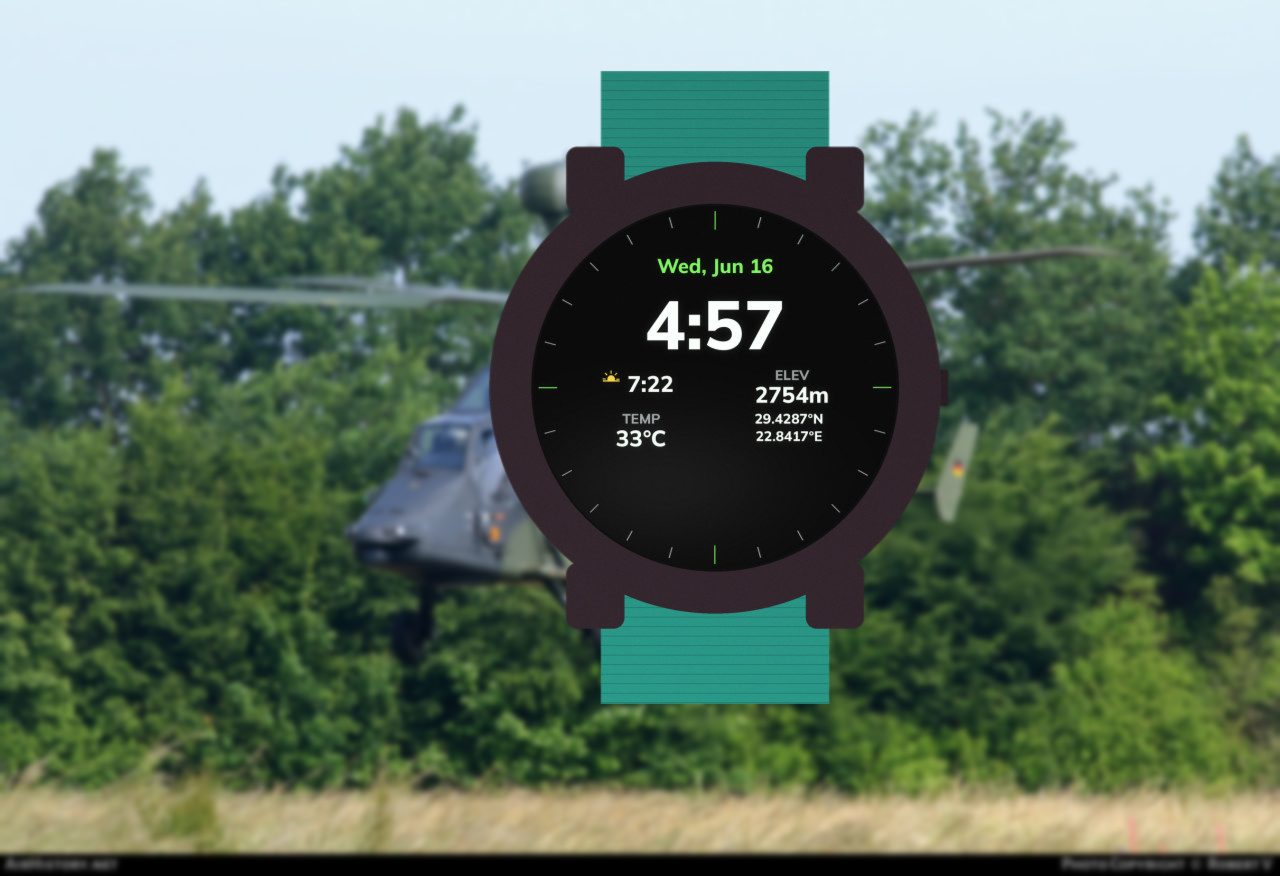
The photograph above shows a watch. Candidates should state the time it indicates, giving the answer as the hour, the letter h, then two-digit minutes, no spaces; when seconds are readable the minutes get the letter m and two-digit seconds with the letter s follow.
4h57
